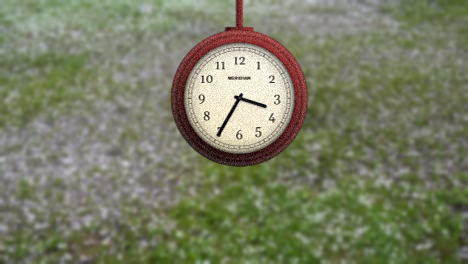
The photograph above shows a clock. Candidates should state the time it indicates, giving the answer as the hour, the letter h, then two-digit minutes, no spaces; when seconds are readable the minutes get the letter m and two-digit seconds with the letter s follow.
3h35
